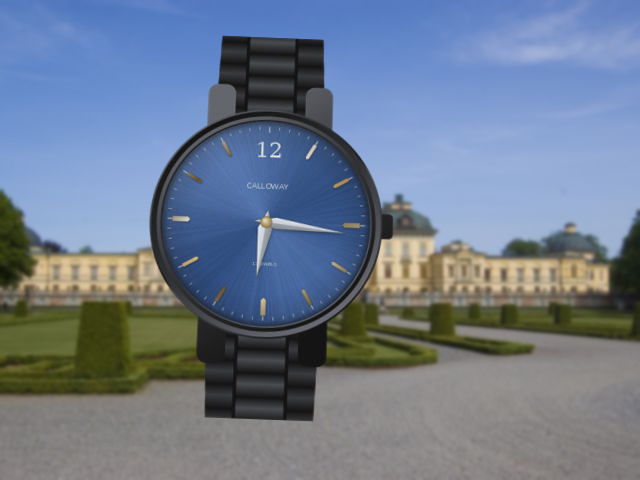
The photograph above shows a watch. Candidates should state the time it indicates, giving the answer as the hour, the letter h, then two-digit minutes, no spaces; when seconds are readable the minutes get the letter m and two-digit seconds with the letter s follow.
6h16
